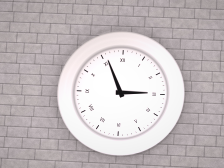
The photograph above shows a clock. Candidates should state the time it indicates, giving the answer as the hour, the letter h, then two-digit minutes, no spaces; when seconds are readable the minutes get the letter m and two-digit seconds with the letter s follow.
2h56
